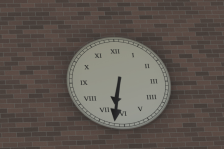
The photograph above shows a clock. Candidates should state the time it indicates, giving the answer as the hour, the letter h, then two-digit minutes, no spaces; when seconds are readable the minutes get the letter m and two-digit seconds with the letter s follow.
6h32
